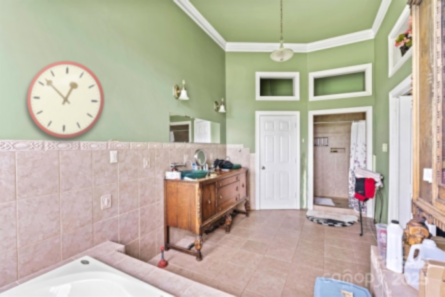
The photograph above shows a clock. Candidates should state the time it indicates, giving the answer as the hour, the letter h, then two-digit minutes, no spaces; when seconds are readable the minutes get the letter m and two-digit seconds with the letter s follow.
12h52
